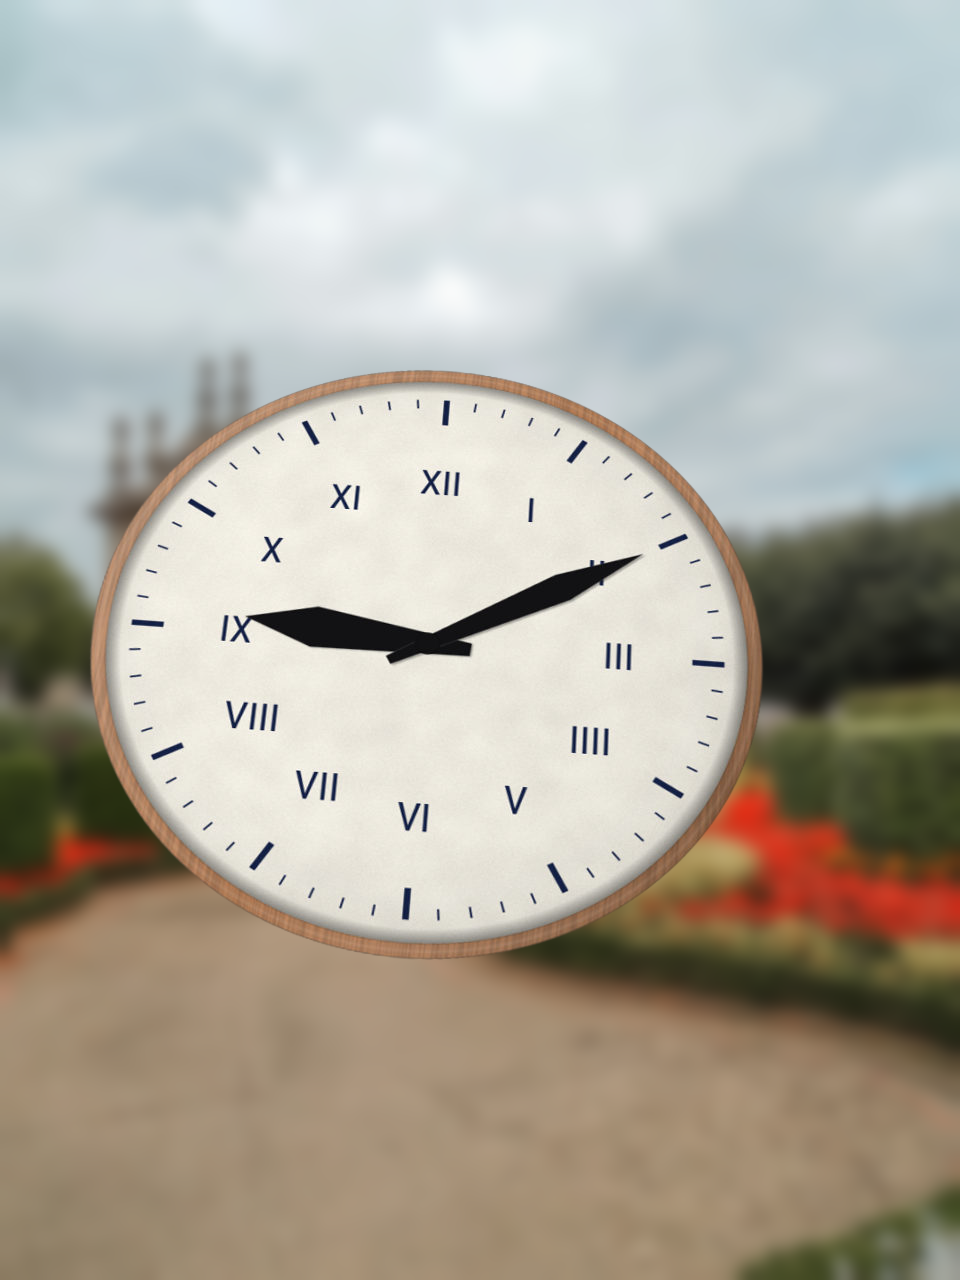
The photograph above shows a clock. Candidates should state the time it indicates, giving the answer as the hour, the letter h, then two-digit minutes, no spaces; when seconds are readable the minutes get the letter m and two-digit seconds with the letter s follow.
9h10
